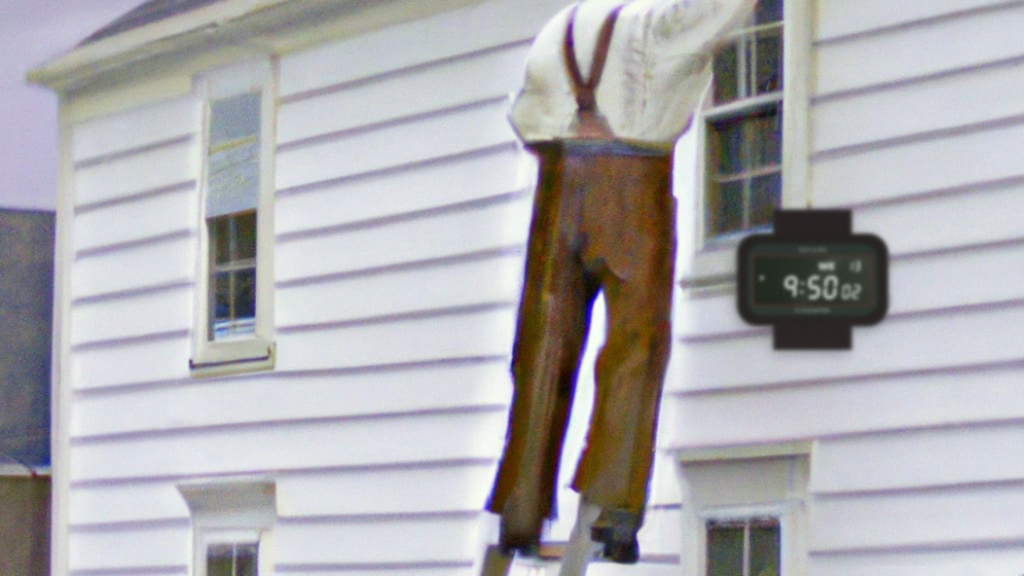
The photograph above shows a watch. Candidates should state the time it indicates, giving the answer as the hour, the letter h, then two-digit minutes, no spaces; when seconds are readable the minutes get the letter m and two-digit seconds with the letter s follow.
9h50
